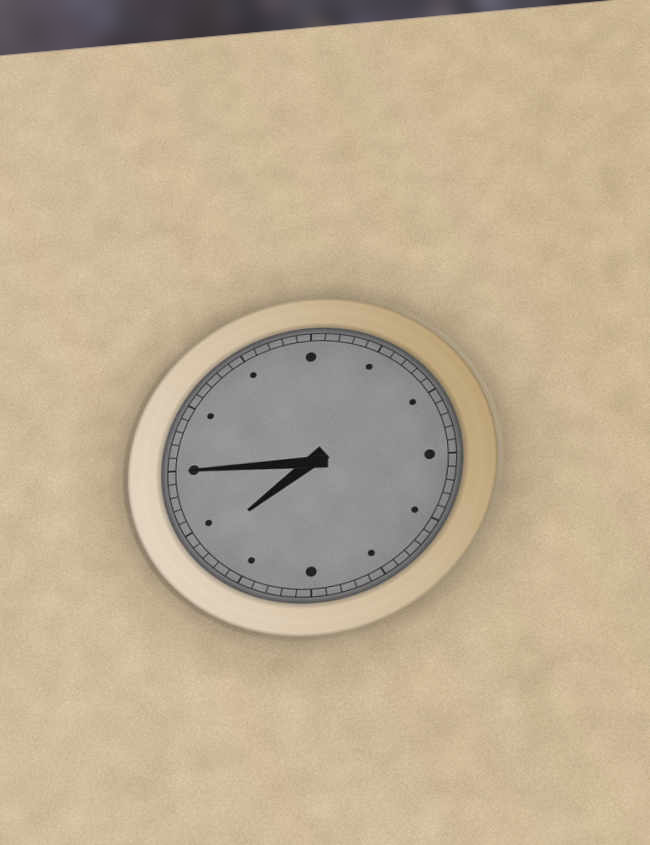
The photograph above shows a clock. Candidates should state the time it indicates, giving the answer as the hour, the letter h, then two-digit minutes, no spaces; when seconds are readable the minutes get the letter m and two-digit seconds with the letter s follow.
7h45
